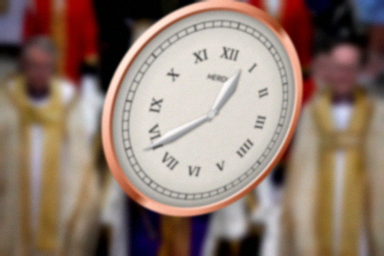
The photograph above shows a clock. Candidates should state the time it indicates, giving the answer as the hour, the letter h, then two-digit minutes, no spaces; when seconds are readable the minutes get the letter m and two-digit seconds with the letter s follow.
12h39
